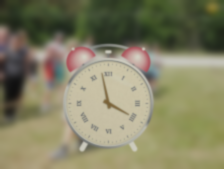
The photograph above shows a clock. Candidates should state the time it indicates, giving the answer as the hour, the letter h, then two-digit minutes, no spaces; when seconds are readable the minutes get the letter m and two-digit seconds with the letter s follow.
3h58
